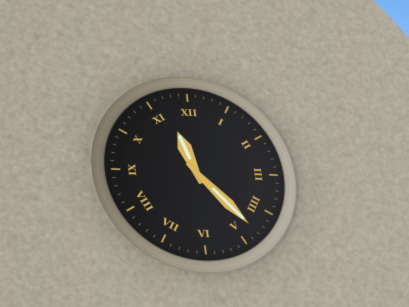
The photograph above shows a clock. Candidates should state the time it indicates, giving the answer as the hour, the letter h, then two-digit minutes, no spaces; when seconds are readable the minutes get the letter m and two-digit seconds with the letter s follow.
11h23
